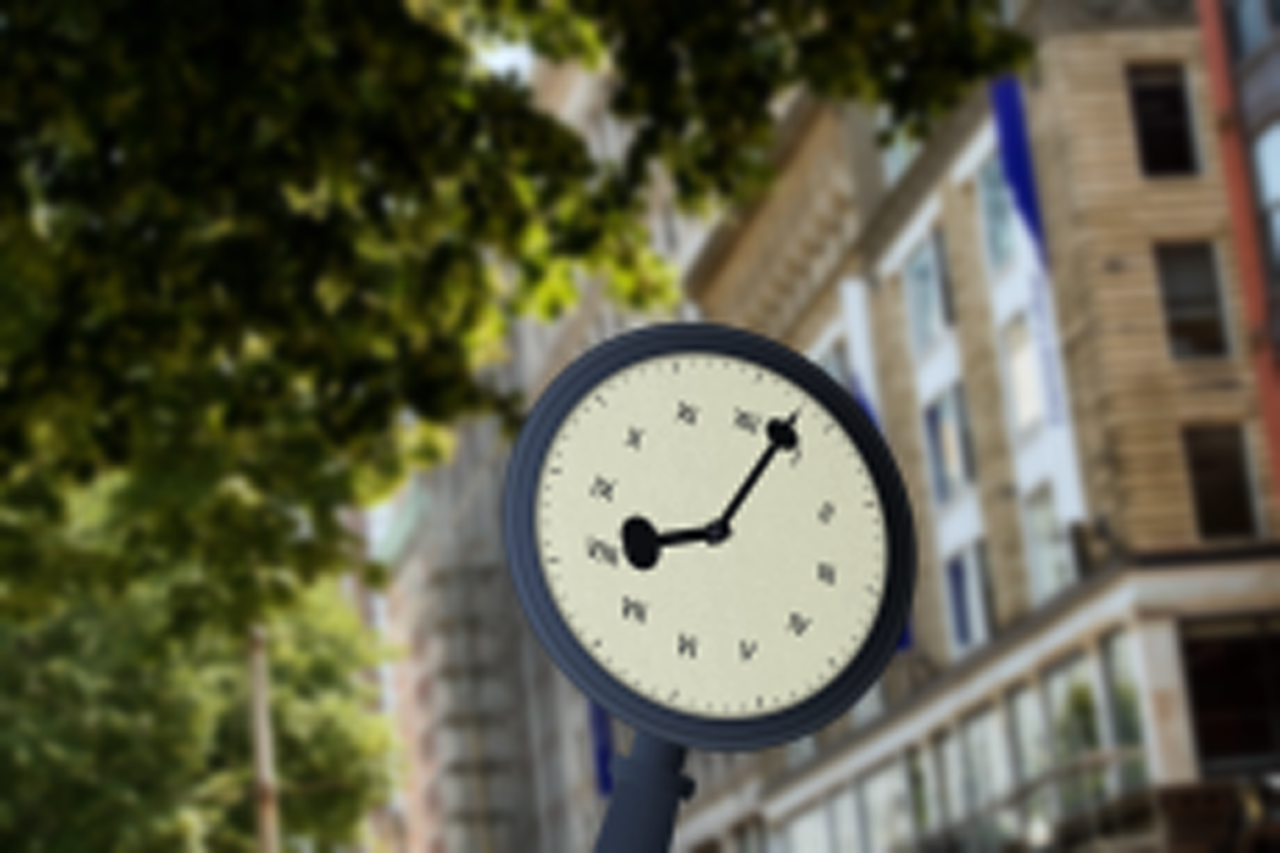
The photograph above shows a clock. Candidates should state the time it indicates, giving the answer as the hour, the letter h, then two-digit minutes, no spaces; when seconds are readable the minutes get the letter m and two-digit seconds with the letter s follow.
8h03
